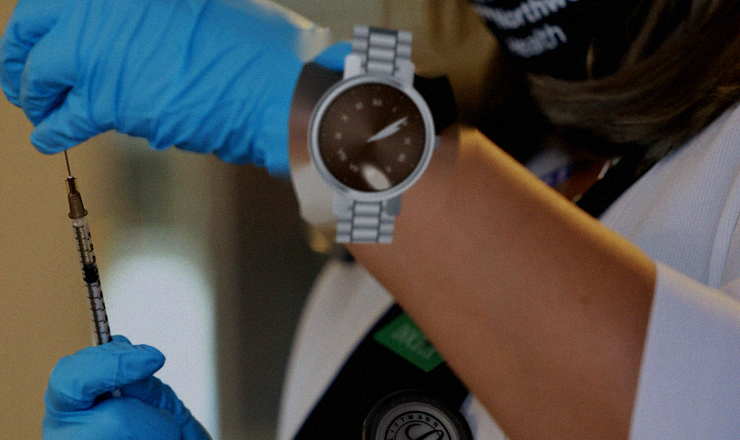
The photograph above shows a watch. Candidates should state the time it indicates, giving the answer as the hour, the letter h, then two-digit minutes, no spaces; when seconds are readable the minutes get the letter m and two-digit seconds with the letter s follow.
2h09
